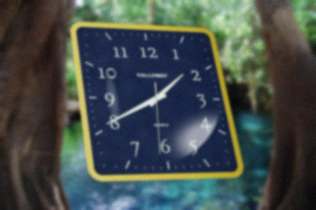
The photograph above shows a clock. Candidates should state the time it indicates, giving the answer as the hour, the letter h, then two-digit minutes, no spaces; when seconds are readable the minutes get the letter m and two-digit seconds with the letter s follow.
1h40m31s
